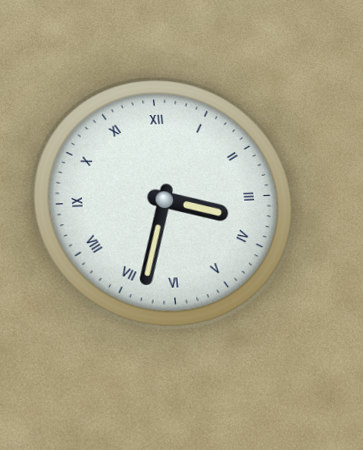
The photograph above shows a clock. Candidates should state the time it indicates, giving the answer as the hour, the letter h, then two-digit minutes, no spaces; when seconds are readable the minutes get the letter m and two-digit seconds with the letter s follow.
3h33
